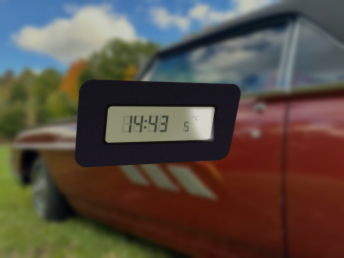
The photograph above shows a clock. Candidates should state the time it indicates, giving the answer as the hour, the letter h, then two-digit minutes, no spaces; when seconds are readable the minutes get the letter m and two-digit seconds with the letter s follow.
14h43
